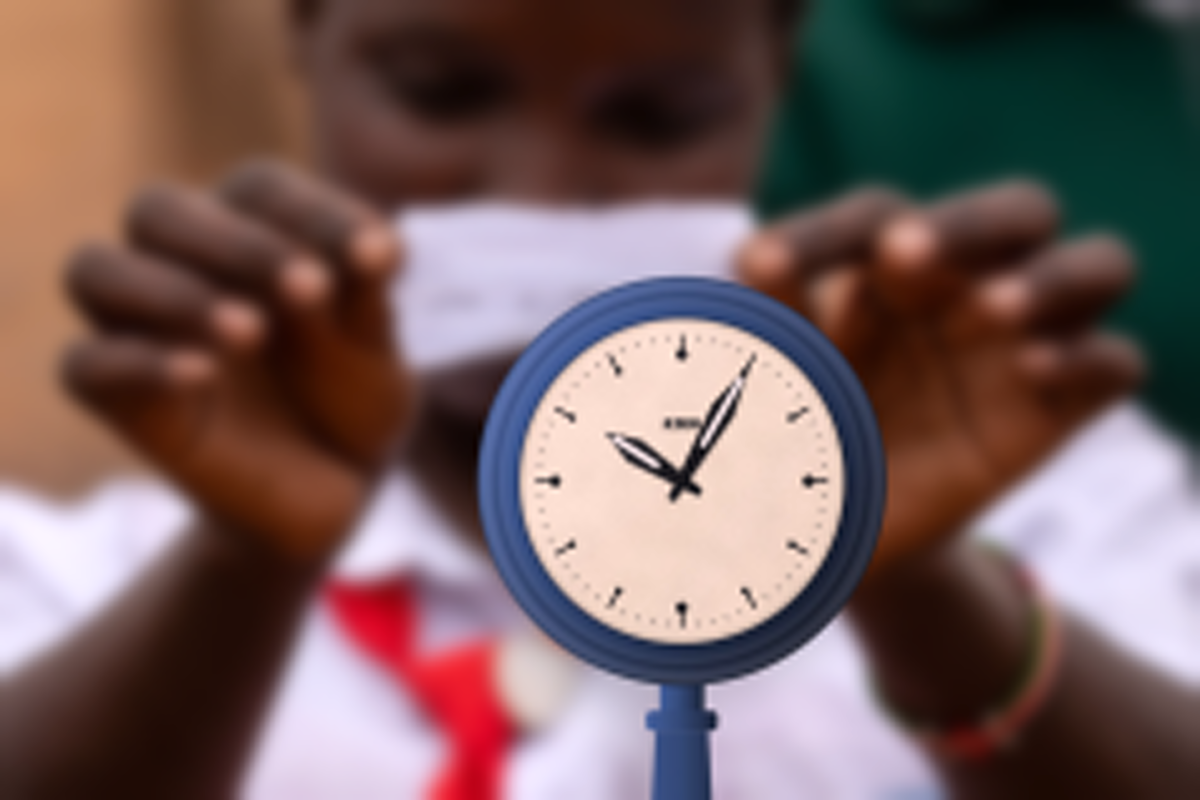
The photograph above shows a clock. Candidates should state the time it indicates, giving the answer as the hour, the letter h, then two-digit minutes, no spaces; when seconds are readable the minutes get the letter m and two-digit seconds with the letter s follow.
10h05
